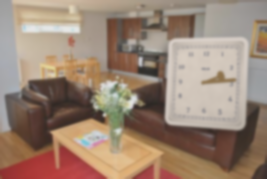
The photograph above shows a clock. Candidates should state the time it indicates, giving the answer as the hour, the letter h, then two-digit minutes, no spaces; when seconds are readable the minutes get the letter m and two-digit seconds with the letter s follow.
2h14
